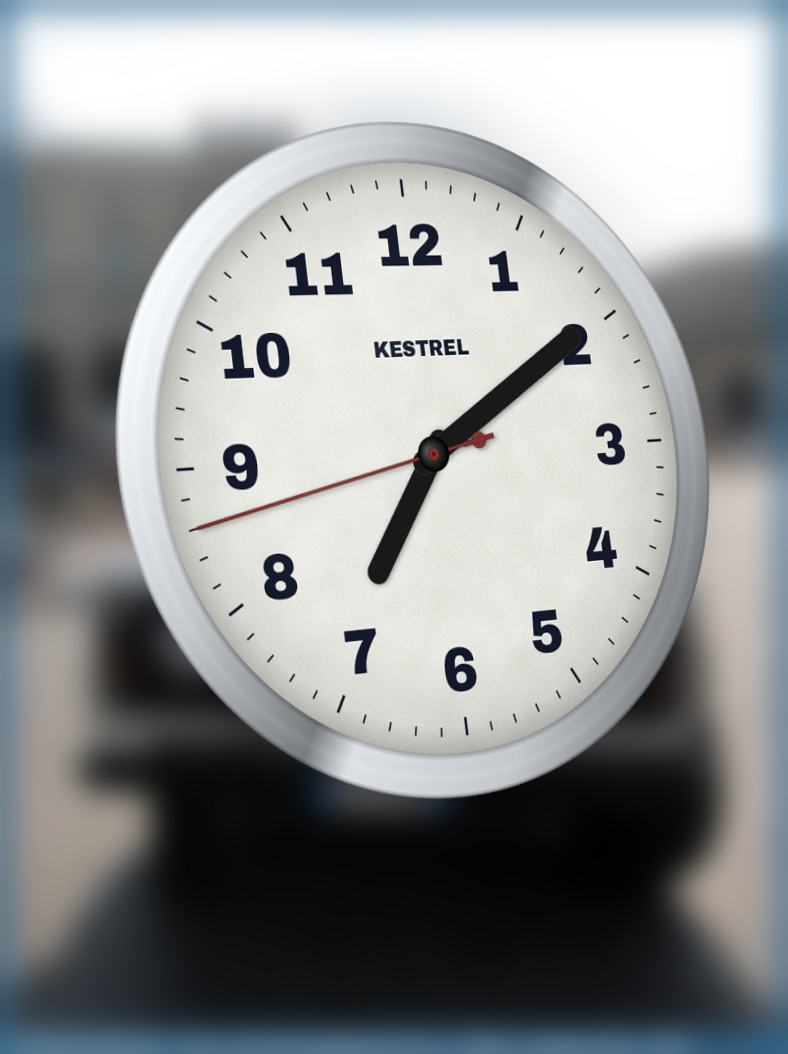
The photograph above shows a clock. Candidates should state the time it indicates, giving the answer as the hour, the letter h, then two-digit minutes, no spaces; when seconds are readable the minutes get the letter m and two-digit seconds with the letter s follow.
7h09m43s
